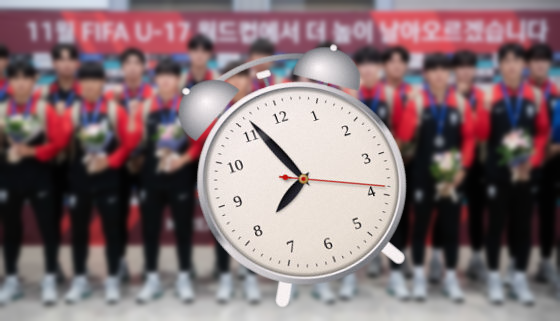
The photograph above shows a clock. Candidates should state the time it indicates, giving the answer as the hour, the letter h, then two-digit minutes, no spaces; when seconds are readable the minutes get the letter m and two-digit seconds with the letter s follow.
7h56m19s
